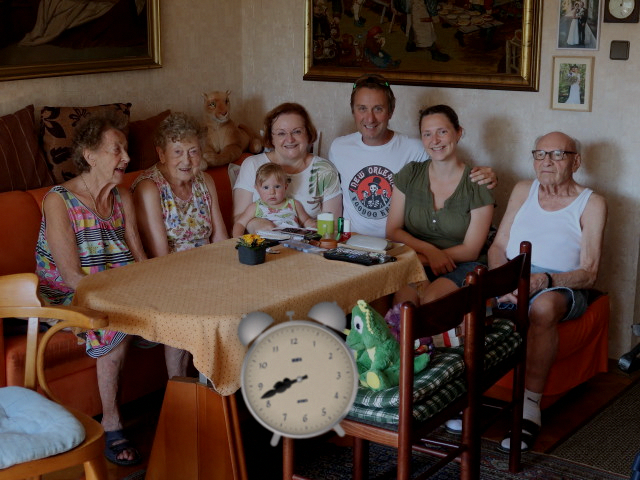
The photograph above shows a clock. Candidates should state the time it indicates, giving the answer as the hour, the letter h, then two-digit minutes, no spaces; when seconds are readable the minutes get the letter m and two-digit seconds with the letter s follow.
8h42
